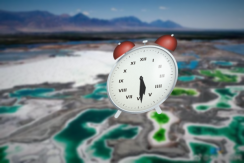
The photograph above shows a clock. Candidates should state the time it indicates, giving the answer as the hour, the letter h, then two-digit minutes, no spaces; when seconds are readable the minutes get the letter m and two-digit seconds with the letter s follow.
5h29
